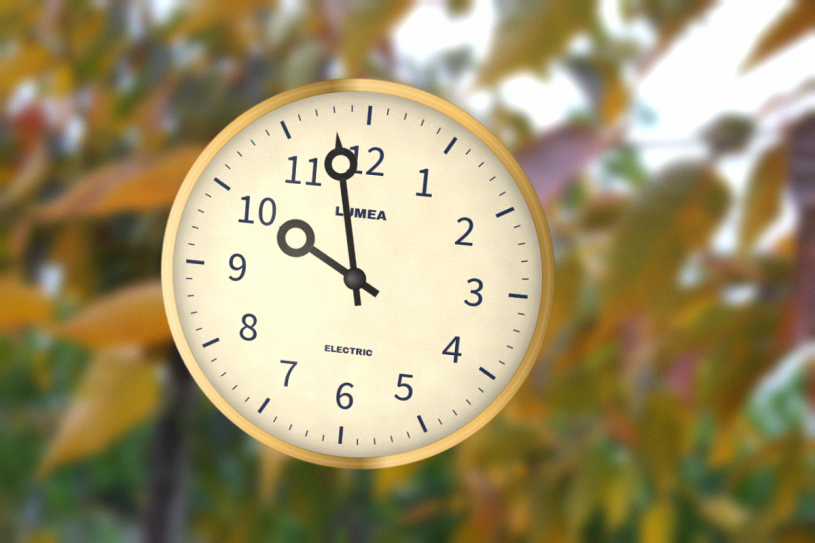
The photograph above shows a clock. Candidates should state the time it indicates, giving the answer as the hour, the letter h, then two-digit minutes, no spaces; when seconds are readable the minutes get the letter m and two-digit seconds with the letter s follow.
9h58
